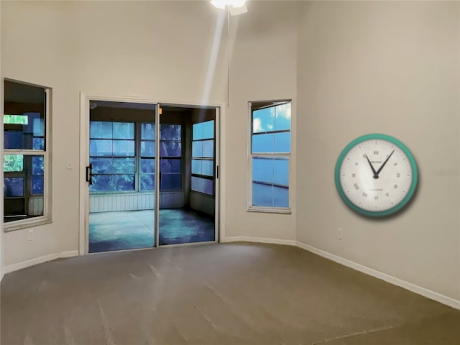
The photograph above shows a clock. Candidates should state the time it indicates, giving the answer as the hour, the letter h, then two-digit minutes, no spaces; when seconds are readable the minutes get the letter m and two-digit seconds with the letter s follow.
11h06
